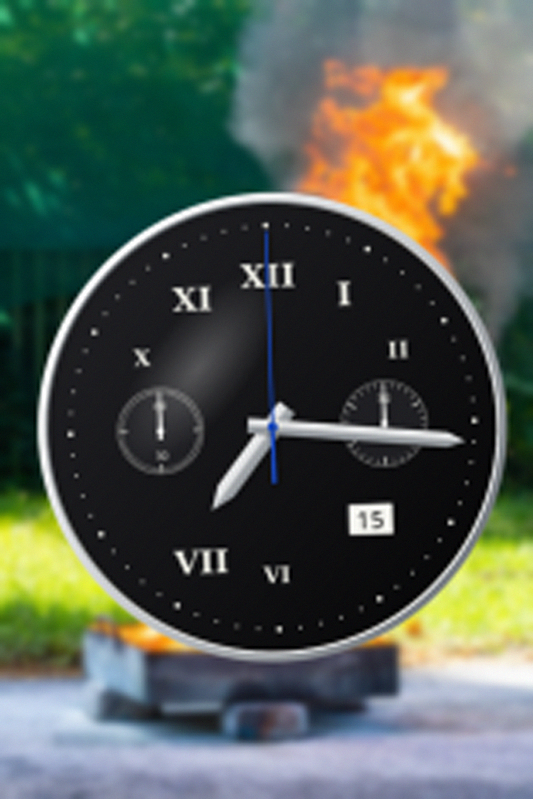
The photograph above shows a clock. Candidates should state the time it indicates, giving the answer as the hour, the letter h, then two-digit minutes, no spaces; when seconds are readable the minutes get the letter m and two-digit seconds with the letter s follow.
7h16
